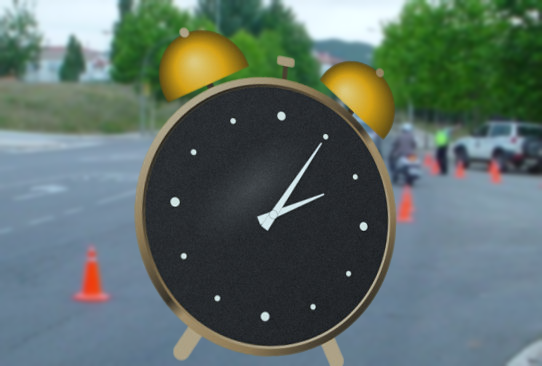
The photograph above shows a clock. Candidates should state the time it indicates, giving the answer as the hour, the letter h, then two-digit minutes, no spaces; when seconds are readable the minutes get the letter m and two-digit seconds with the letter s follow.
2h05
